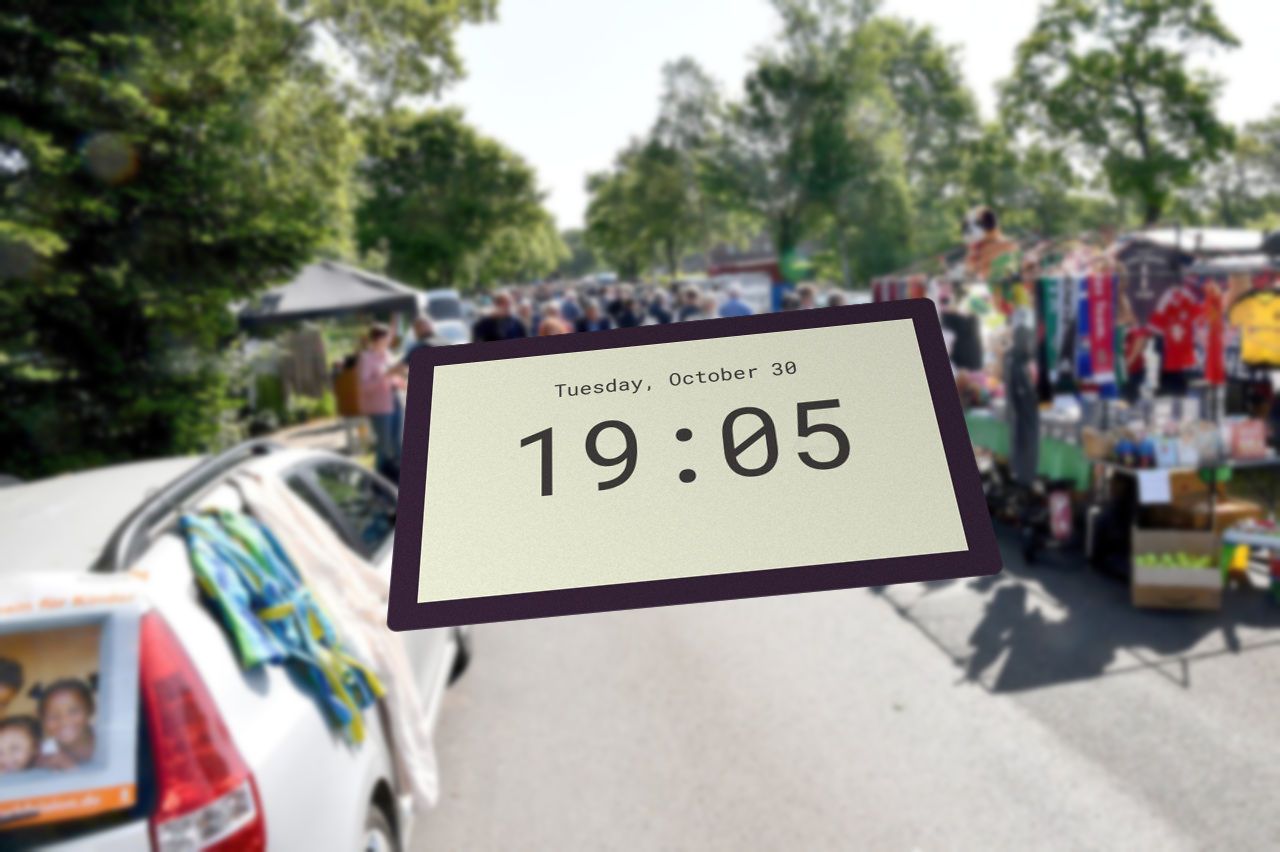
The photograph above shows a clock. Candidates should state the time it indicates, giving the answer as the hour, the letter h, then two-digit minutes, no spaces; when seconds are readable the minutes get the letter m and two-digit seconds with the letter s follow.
19h05
